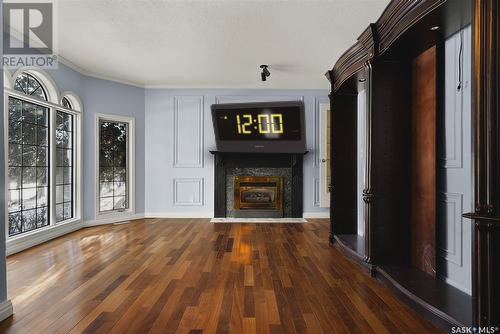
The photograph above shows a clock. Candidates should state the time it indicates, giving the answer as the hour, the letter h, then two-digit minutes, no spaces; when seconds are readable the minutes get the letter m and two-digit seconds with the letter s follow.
12h00
